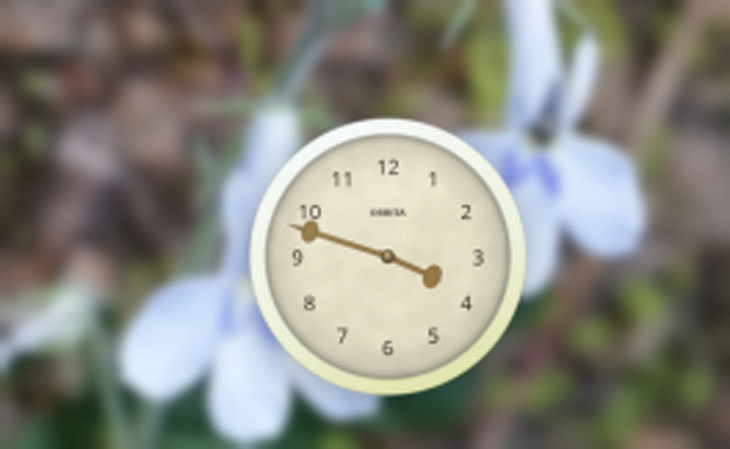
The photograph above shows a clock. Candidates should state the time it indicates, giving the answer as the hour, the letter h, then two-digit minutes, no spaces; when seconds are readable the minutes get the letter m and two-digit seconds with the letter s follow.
3h48
